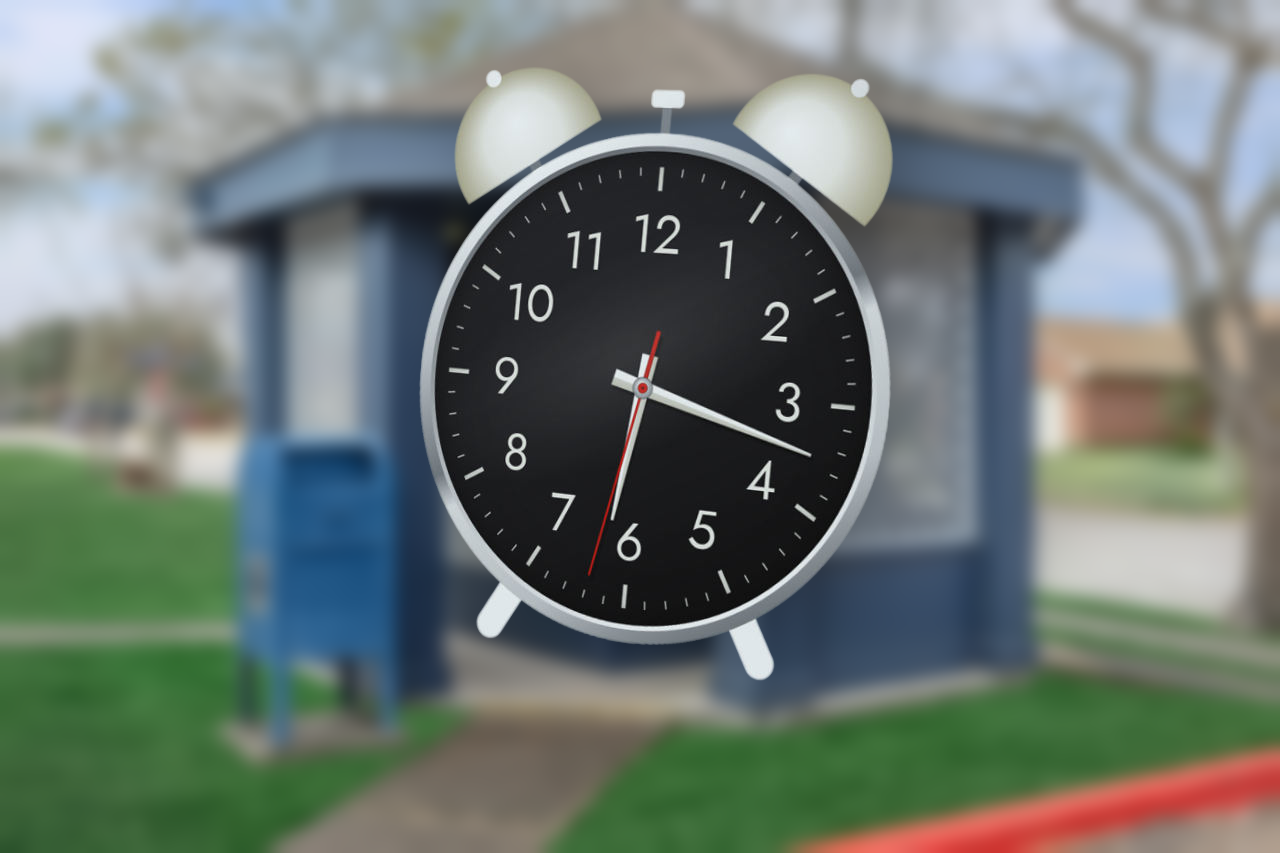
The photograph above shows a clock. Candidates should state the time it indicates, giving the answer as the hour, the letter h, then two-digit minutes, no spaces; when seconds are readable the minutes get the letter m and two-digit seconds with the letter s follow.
6h17m32s
